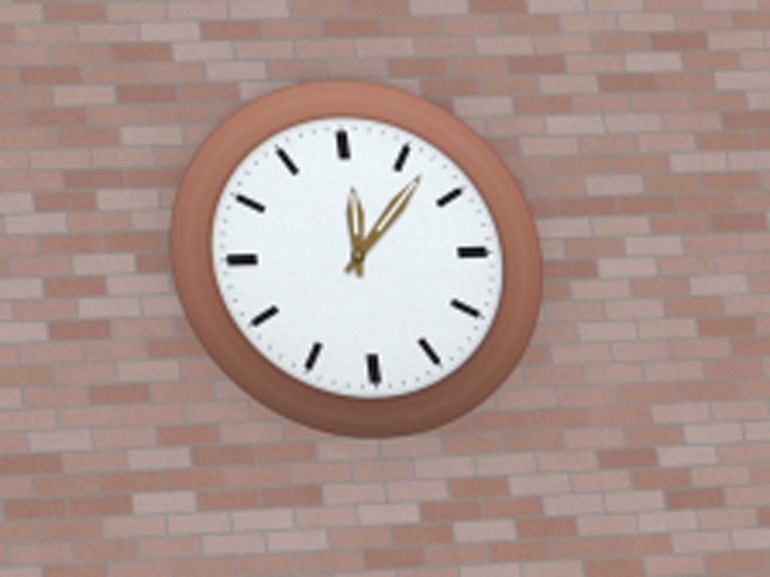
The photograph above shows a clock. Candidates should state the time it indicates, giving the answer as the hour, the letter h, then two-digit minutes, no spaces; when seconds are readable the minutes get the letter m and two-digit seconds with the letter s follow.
12h07
